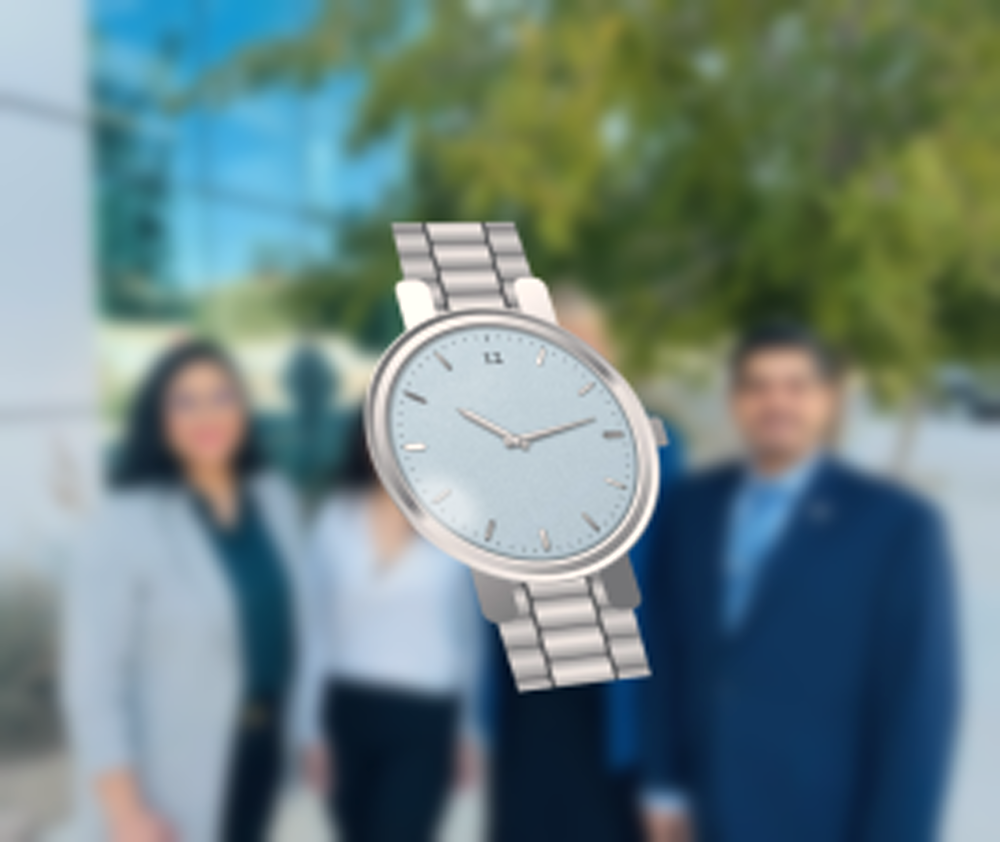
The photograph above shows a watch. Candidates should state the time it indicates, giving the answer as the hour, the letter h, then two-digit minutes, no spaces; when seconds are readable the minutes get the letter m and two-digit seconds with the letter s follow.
10h13
